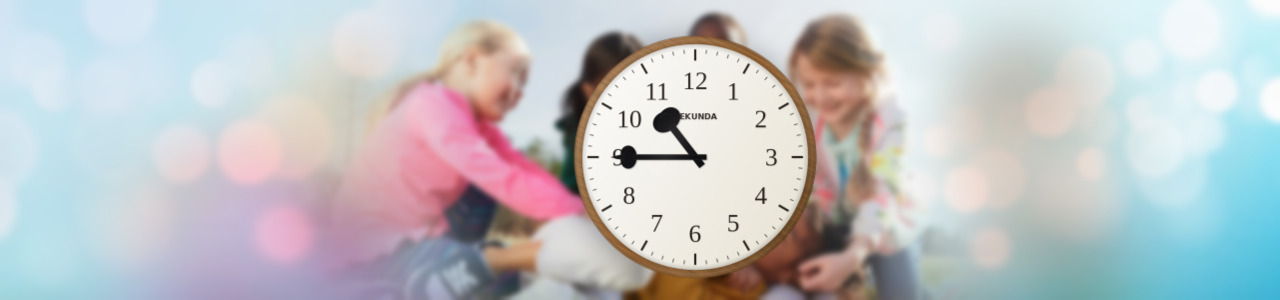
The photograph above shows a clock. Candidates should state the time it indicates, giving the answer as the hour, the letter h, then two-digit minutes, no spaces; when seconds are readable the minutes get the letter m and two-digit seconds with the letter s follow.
10h45
